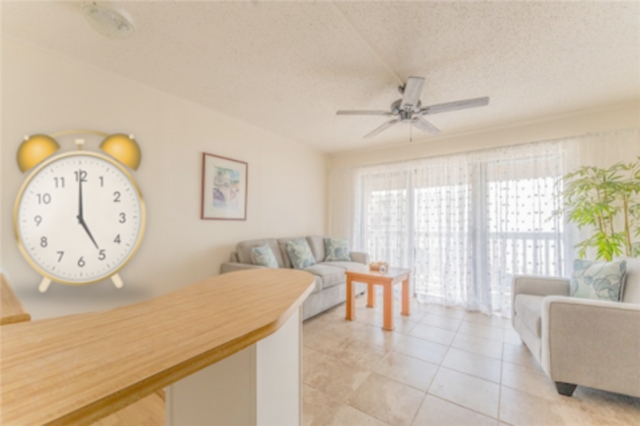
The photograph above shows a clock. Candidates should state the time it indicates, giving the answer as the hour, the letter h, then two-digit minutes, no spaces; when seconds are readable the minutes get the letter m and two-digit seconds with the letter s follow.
5h00
